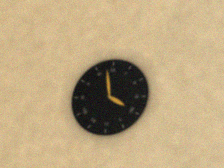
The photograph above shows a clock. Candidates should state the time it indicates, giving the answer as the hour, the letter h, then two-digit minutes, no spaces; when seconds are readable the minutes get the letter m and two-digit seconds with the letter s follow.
3h58
